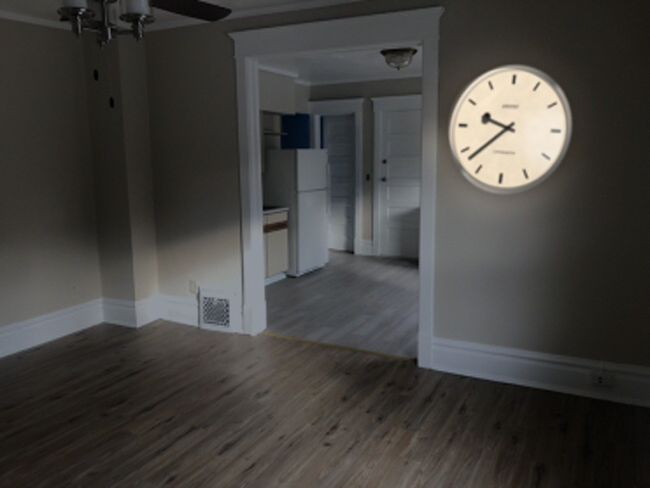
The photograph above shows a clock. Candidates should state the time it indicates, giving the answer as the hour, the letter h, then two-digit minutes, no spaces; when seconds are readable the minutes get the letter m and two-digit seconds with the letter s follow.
9h38
